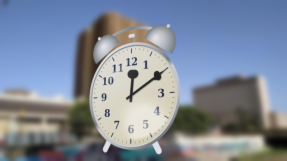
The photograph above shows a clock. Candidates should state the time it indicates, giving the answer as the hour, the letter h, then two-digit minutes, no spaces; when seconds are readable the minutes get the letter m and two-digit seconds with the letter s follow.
12h10
